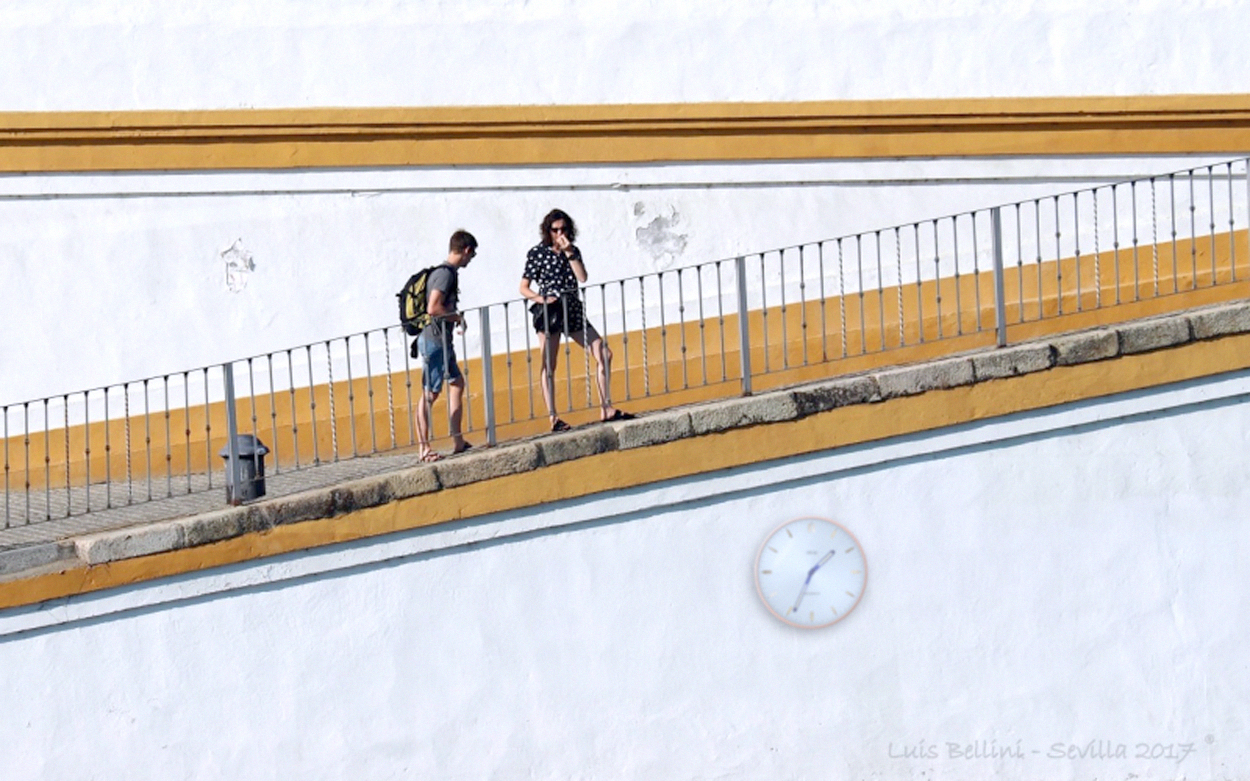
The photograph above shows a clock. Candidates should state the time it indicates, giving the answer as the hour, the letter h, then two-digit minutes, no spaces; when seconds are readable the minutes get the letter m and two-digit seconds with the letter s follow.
1h34
